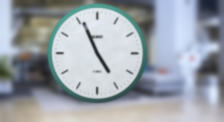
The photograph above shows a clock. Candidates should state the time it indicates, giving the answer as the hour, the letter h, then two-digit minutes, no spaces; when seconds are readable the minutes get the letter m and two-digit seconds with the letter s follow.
4h56
